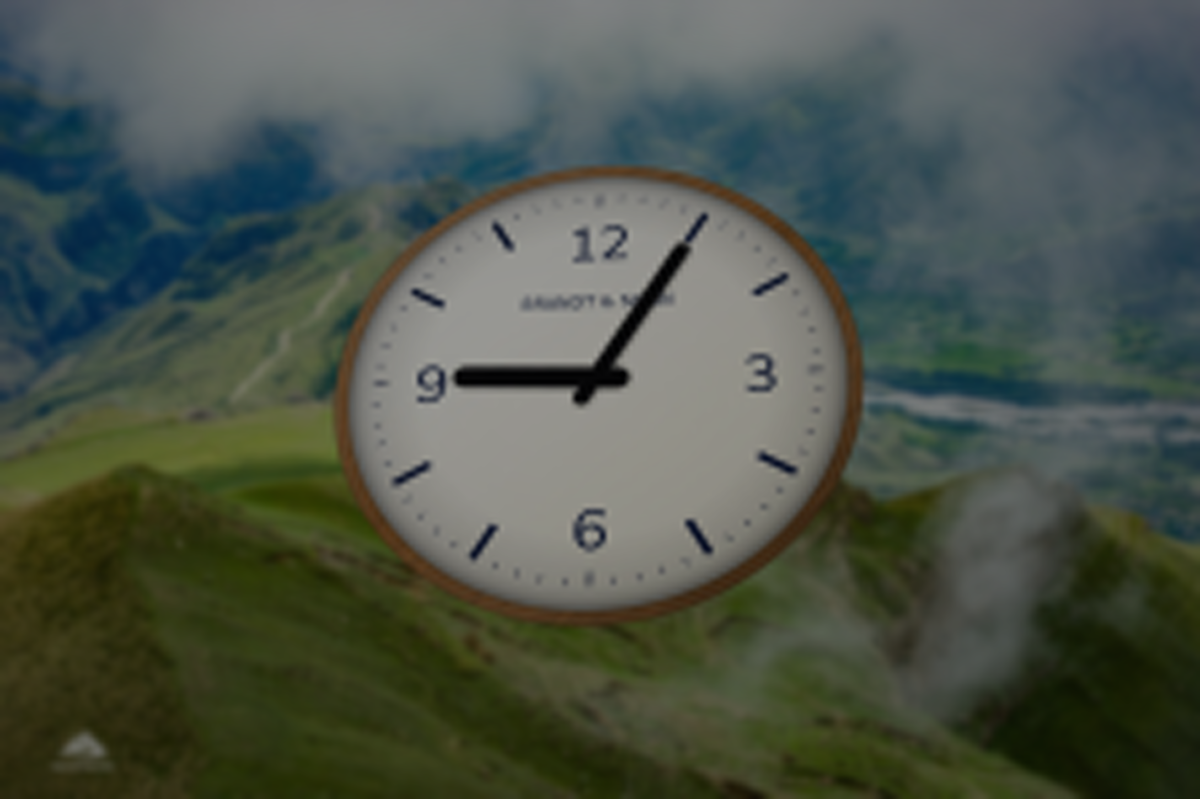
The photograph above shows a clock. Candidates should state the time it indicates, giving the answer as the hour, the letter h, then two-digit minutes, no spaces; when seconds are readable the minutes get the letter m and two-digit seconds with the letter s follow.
9h05
